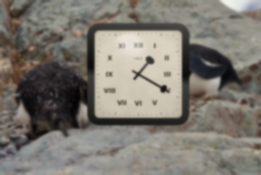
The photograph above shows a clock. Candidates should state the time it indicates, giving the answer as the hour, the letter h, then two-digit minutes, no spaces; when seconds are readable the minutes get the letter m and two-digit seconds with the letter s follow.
1h20
